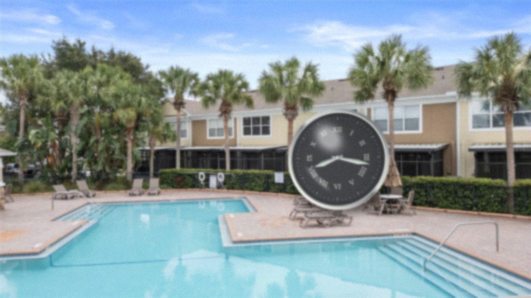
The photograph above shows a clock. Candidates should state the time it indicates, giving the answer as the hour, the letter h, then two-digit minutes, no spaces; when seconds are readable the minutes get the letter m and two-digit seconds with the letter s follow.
8h17
